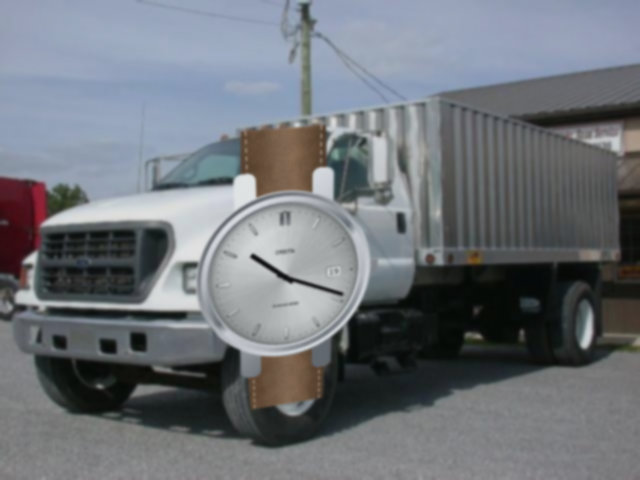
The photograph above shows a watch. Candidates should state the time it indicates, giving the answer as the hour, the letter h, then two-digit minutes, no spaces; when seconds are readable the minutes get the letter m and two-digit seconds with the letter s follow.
10h19
